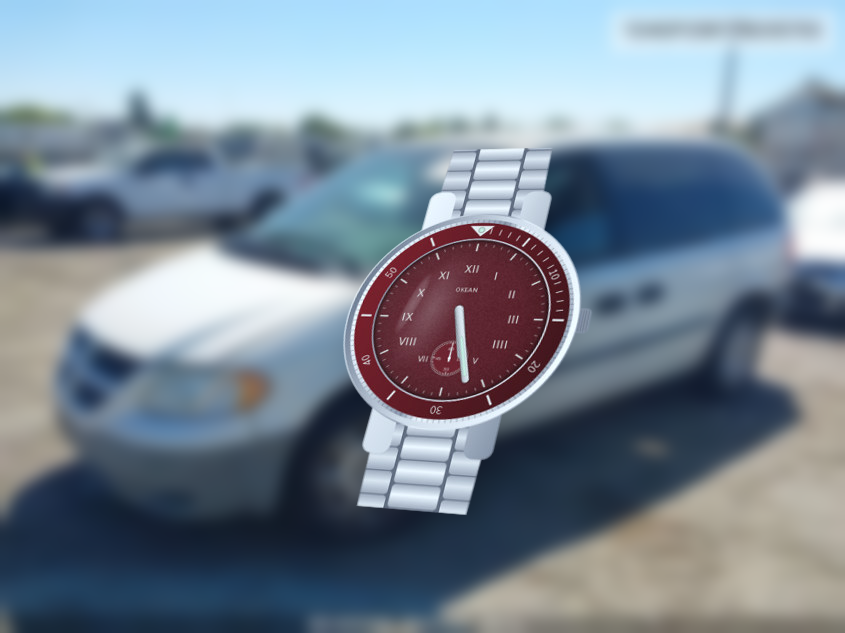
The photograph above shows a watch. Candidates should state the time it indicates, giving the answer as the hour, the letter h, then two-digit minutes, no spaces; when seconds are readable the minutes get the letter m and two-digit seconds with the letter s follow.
5h27
